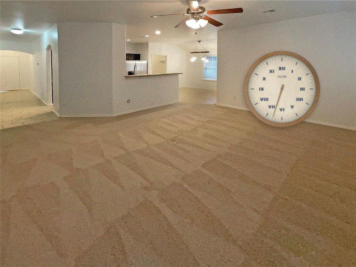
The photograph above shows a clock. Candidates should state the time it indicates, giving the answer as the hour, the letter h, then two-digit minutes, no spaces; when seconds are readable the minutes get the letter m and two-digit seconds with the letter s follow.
6h33
